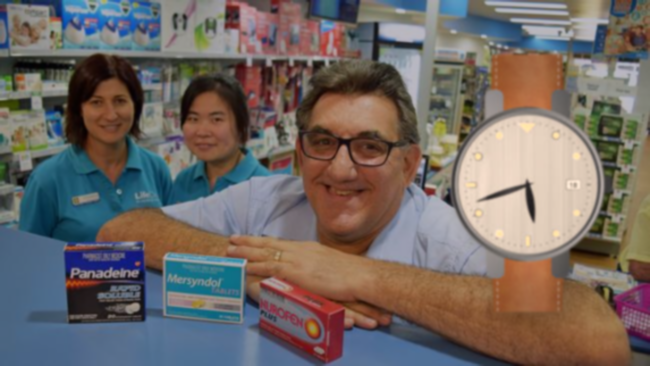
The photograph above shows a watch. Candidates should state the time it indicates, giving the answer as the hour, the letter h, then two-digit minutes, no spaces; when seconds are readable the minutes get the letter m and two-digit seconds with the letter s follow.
5h42
